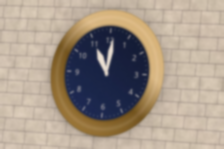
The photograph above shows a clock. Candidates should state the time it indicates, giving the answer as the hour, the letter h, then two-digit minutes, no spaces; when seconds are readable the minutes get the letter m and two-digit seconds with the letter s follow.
11h01
